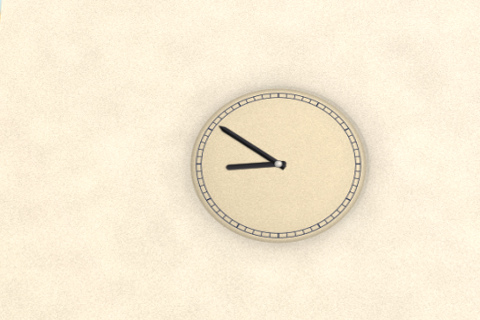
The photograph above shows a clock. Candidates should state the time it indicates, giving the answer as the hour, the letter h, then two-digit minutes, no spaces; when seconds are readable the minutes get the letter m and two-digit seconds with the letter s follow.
8h51
